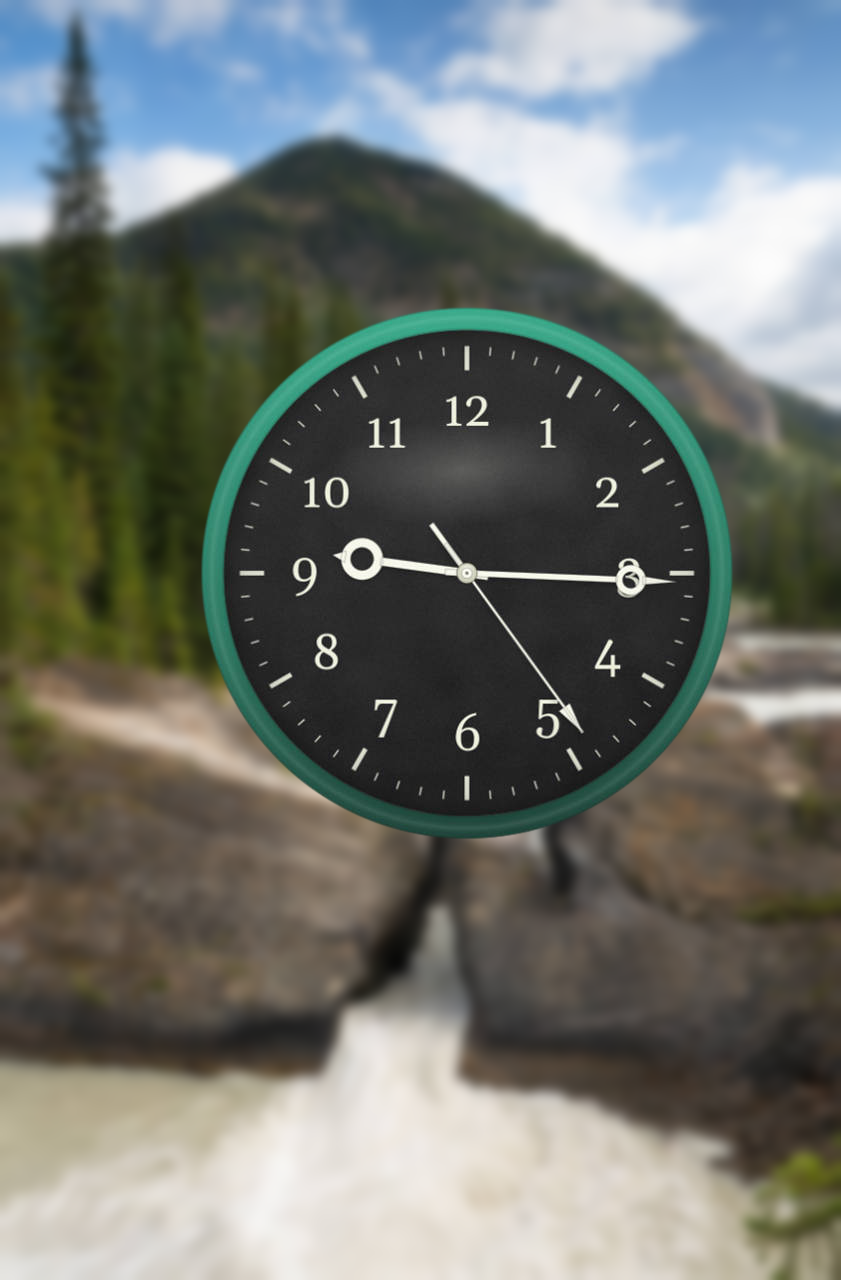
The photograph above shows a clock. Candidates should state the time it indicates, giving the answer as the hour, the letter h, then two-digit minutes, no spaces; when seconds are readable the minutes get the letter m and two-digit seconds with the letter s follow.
9h15m24s
